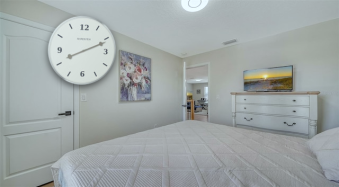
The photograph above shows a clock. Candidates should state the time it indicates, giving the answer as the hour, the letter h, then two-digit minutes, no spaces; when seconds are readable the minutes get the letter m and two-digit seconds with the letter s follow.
8h11
